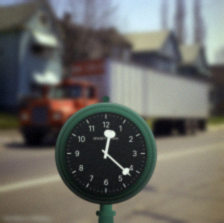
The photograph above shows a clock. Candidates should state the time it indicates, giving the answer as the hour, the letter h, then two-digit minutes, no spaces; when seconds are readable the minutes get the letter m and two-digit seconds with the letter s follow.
12h22
